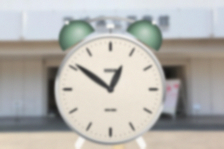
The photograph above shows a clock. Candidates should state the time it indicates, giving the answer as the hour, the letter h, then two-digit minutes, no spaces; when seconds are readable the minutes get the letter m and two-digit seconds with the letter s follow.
12h51
